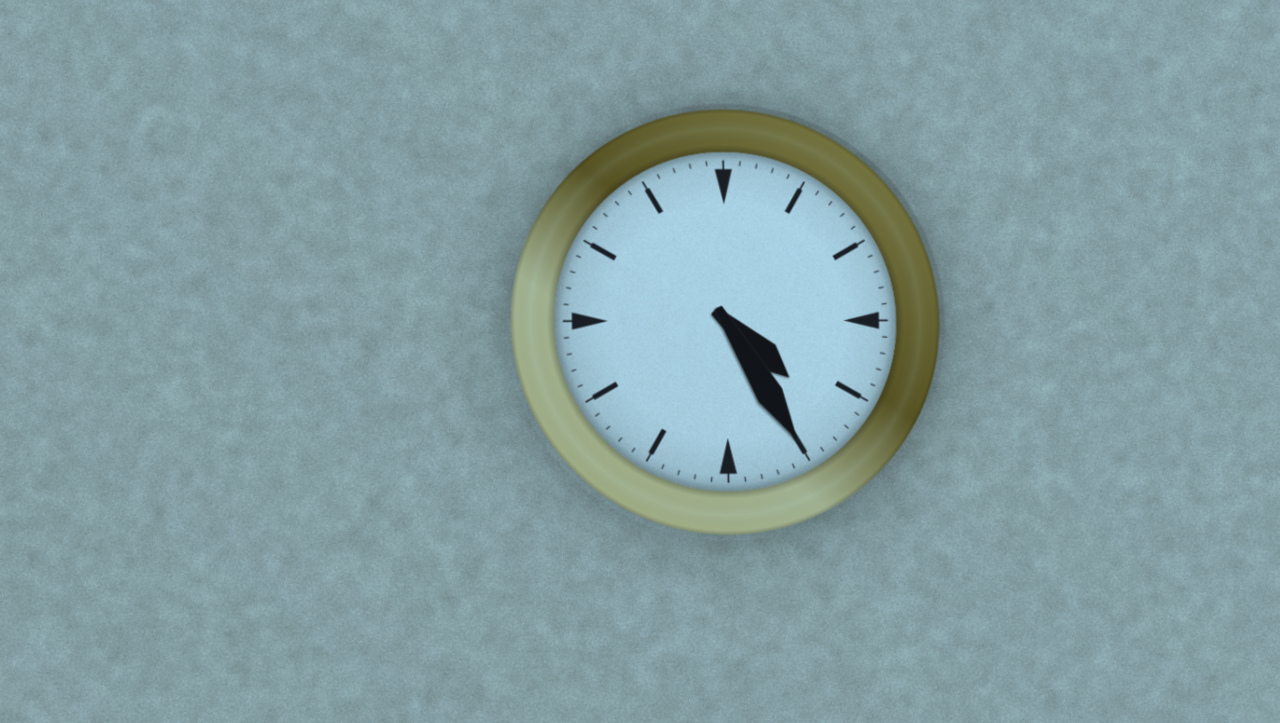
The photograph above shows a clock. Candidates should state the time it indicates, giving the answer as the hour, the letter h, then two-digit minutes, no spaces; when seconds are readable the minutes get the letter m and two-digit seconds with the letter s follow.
4h25
